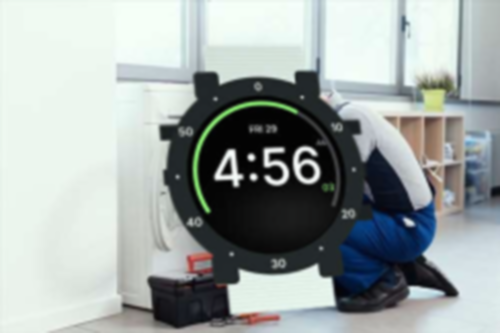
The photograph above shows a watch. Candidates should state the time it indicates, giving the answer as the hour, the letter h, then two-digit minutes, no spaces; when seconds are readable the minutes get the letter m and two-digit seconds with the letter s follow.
4h56
